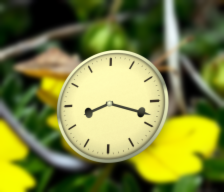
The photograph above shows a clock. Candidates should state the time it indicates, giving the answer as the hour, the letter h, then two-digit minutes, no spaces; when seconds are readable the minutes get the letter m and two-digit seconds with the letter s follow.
8h18
